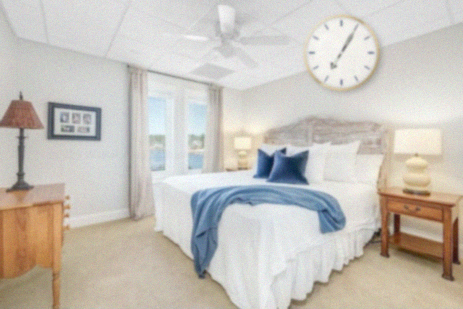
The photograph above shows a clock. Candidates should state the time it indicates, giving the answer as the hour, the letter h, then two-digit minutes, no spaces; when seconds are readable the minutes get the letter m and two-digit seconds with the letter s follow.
7h05
